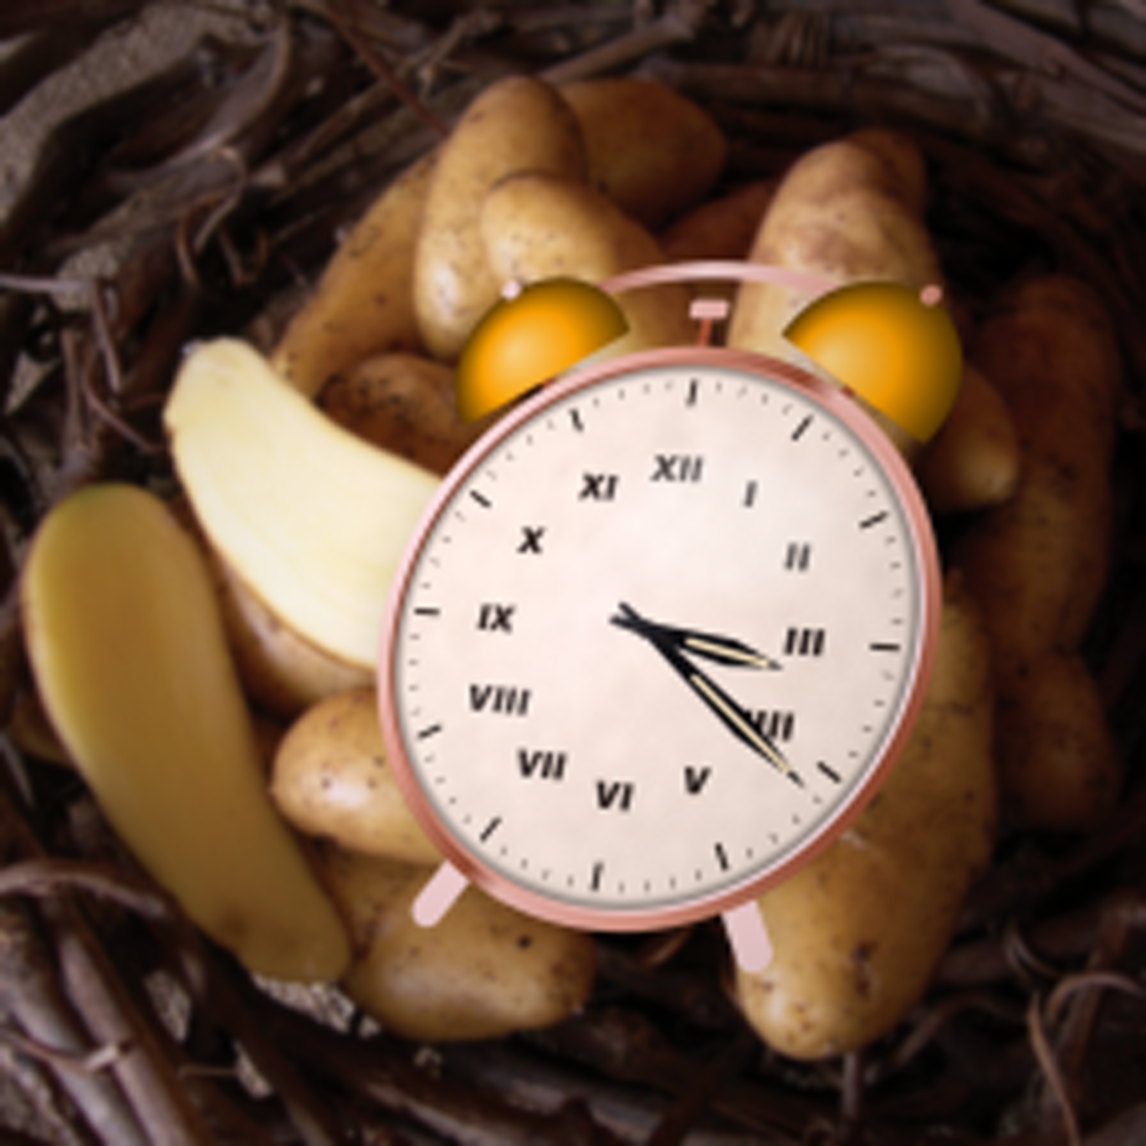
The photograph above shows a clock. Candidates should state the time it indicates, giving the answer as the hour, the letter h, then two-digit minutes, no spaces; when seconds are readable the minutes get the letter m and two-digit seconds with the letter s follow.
3h21
